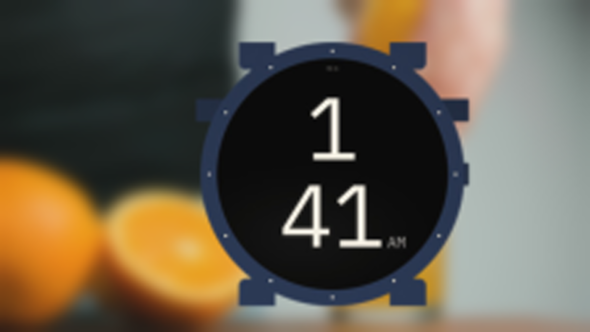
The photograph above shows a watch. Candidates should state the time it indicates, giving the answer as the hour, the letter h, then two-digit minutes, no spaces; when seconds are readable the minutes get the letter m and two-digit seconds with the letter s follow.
1h41
